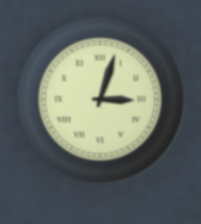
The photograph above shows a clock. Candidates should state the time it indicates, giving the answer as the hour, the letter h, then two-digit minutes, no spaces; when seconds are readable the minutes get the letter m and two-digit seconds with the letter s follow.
3h03
